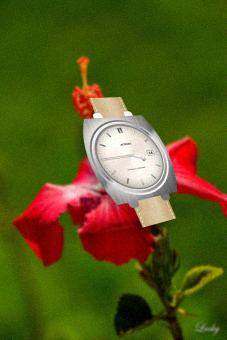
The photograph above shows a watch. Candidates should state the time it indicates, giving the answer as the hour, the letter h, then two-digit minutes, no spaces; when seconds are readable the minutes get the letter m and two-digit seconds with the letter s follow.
3h45
